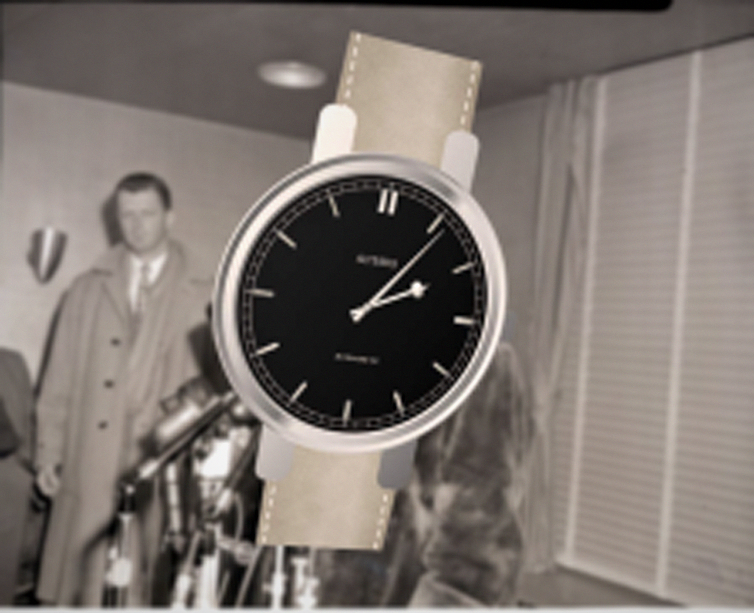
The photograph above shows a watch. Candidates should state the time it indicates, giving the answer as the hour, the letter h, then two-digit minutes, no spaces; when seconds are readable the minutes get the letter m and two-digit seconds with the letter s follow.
2h06
